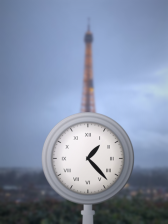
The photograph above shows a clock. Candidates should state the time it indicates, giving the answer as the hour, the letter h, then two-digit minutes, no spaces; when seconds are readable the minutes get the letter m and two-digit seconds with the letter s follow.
1h23
